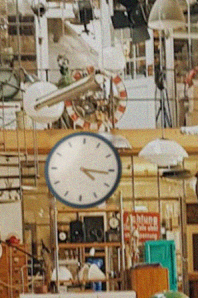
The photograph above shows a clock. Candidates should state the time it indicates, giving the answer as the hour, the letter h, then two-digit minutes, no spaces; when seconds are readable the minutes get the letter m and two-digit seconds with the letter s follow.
4h16
